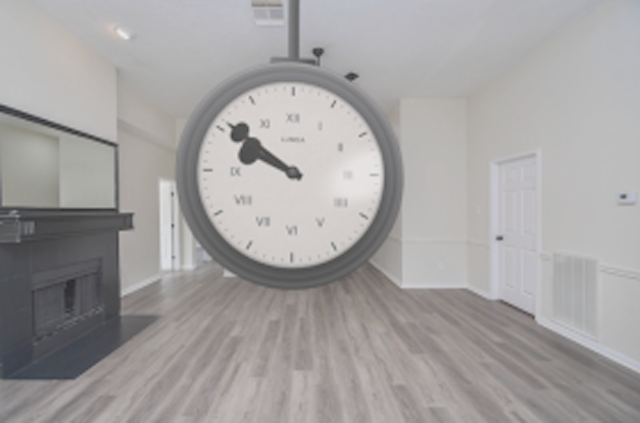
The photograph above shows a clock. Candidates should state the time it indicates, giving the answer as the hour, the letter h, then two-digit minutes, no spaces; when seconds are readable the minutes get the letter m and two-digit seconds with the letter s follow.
9h51
